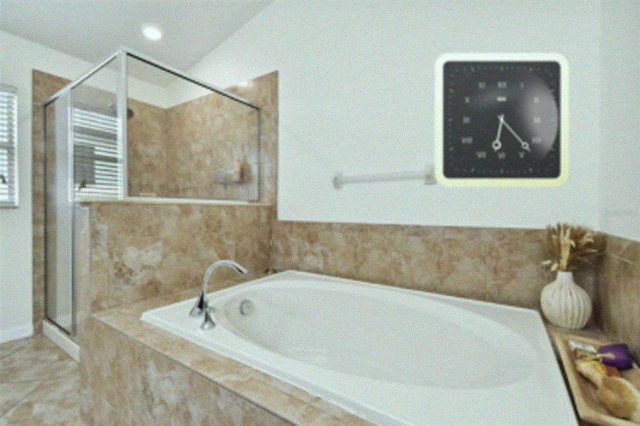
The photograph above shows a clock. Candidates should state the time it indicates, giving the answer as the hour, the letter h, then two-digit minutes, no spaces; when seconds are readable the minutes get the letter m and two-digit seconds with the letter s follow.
6h23
